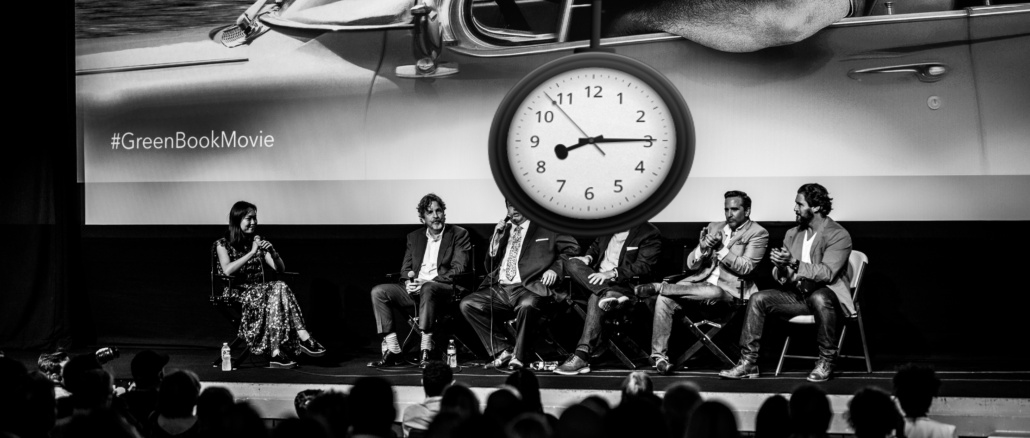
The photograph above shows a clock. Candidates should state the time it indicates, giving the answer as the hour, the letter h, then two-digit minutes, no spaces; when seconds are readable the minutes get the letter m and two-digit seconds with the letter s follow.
8h14m53s
